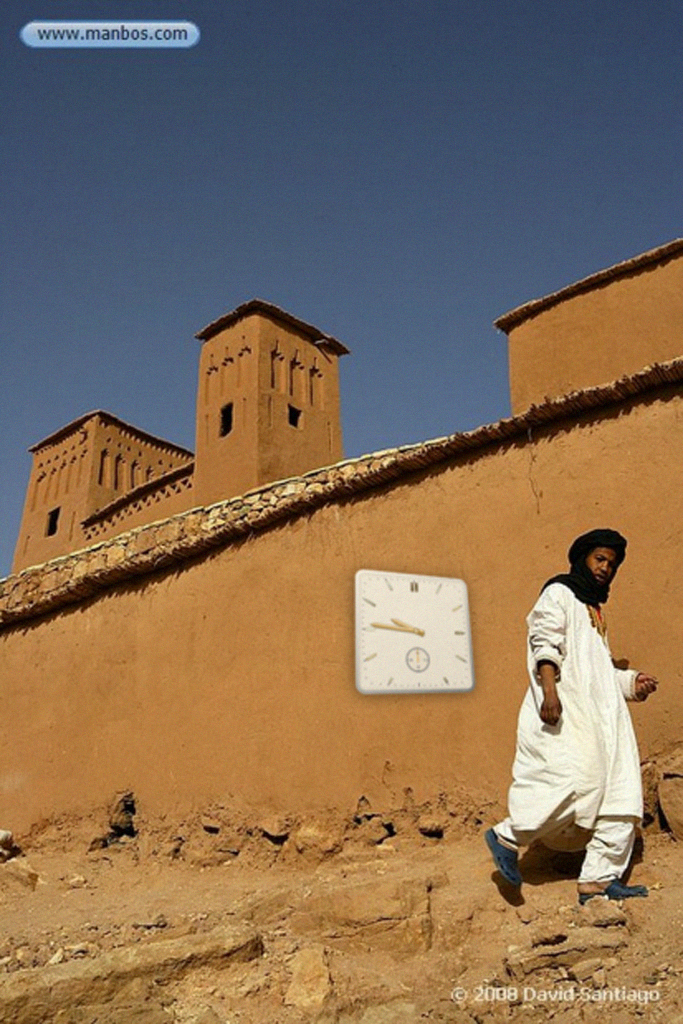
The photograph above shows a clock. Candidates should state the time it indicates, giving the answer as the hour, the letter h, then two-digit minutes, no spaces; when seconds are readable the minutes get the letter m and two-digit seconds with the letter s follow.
9h46
